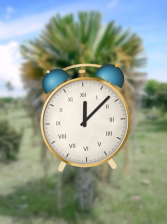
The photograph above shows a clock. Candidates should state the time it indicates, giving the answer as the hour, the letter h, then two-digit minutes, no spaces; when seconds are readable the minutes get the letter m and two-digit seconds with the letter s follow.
12h08
